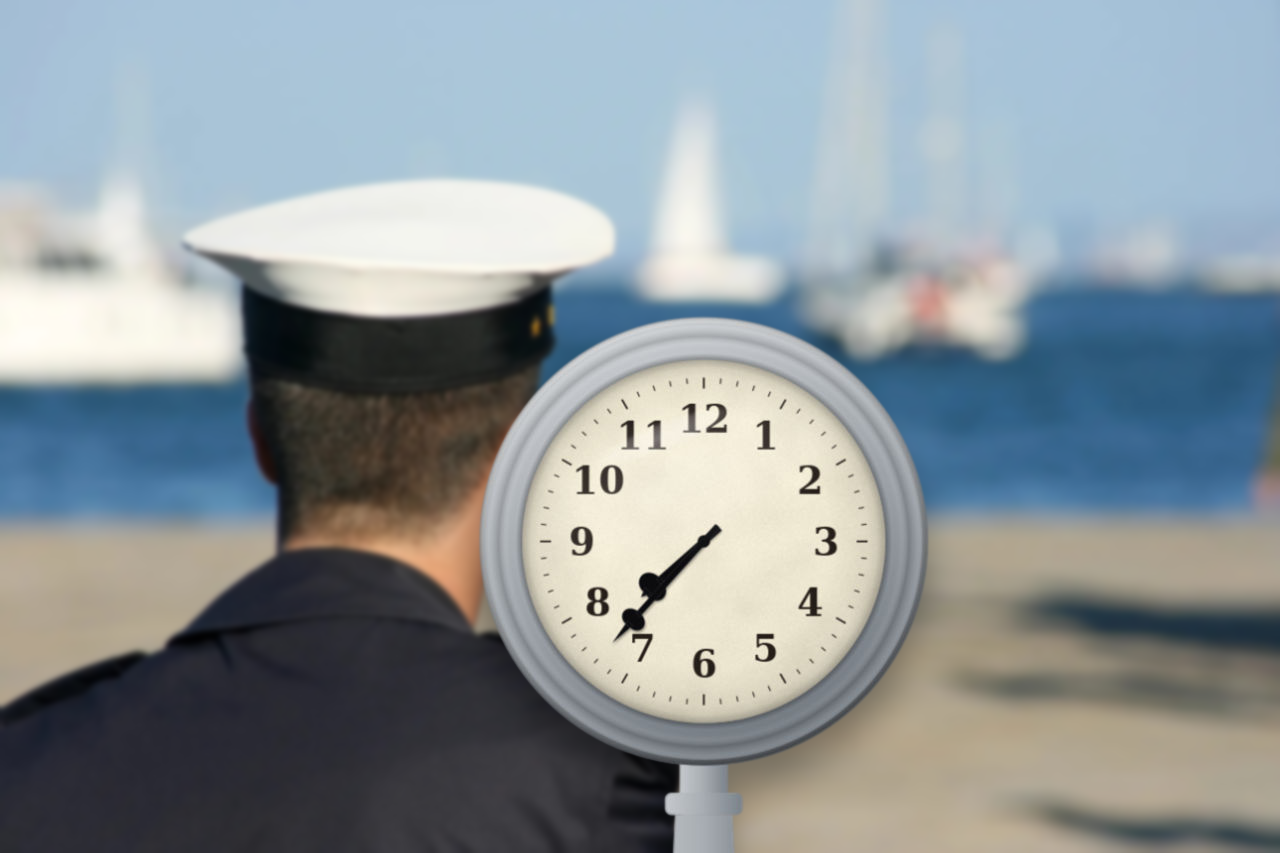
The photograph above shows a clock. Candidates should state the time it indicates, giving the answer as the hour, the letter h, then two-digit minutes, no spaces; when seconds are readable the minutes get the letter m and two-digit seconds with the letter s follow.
7h37
